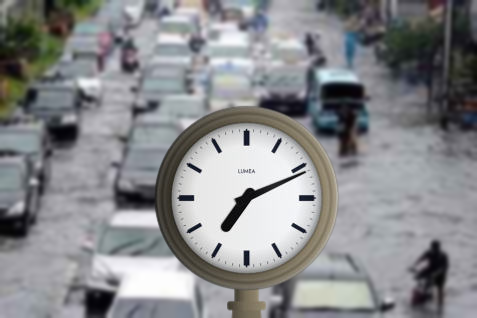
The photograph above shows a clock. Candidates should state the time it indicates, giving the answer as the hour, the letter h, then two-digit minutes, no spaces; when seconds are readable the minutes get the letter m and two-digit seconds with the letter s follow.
7h11
